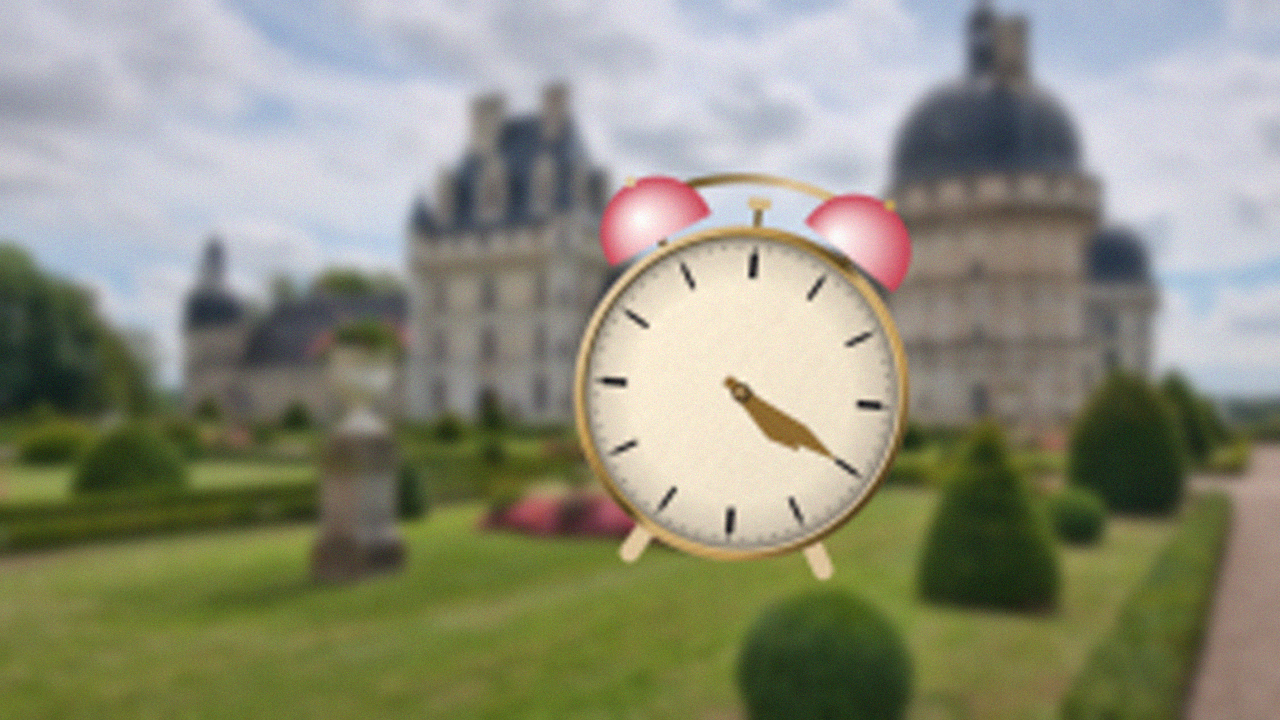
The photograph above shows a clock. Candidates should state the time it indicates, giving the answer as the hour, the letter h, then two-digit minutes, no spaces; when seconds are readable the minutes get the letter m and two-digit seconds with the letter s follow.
4h20
